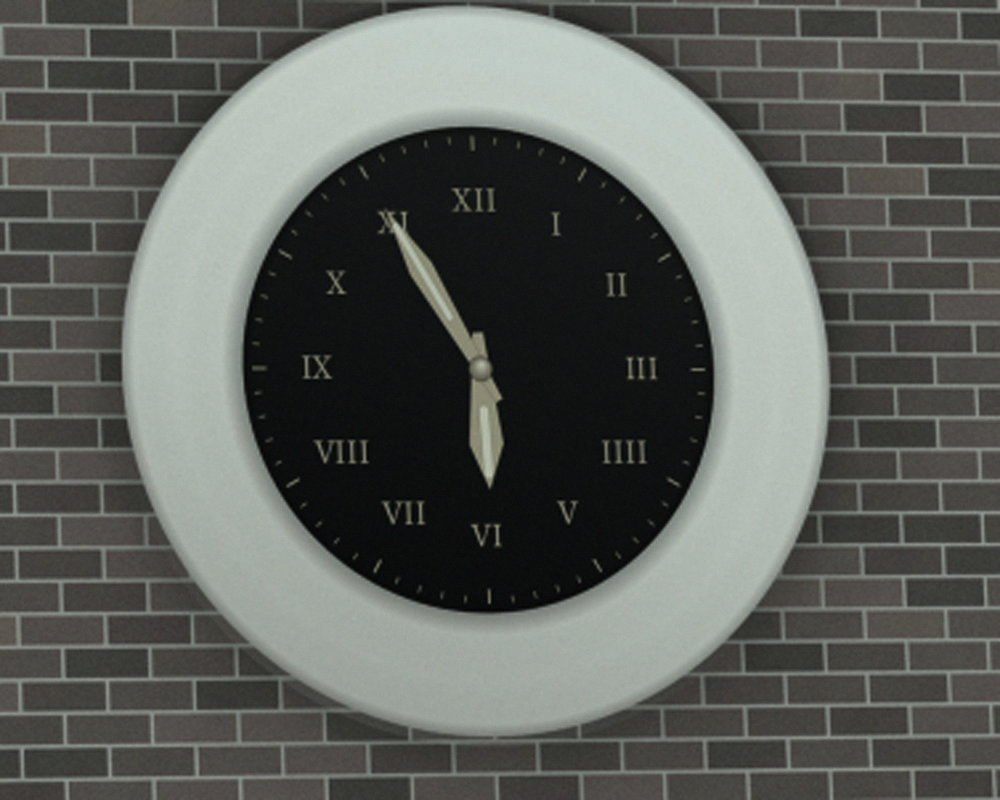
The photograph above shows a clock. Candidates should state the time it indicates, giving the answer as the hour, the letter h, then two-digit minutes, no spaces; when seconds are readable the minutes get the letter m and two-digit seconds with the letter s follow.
5h55
